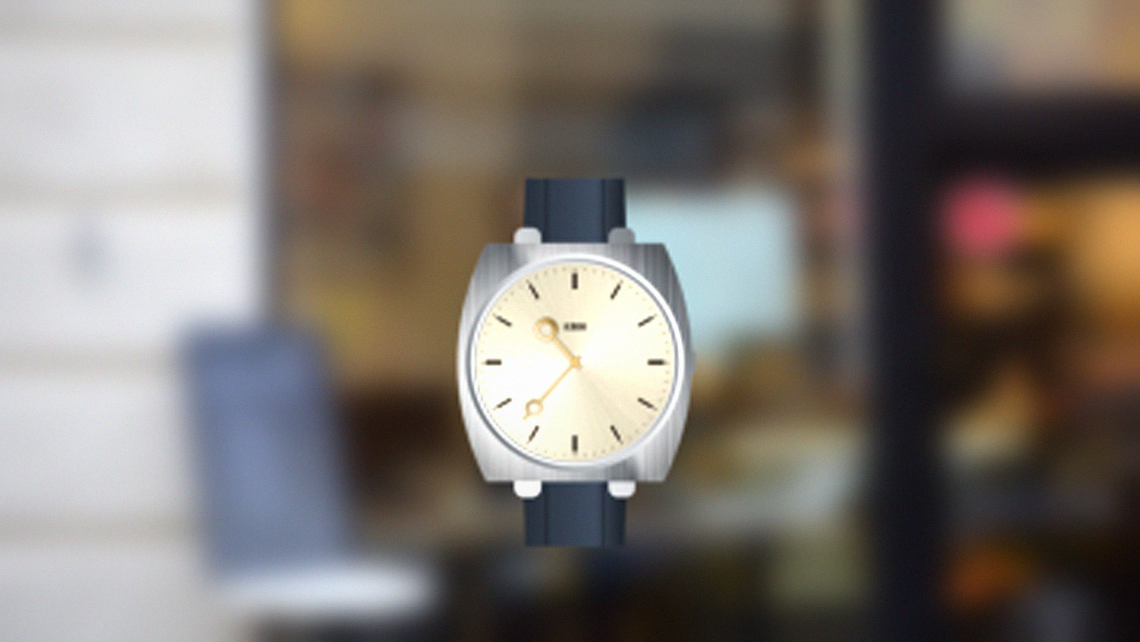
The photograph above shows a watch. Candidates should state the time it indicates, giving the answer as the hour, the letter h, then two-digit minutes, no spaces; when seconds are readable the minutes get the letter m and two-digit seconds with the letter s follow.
10h37
